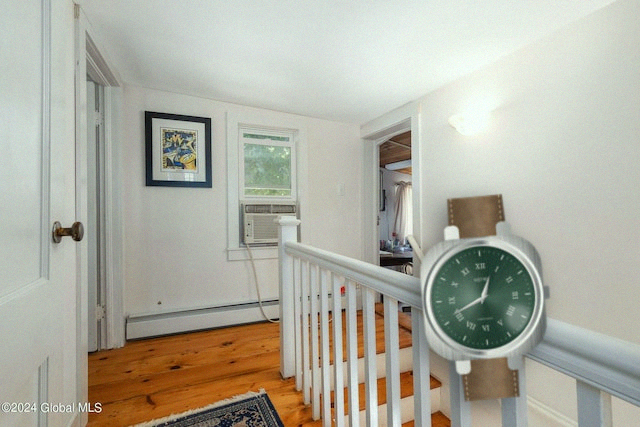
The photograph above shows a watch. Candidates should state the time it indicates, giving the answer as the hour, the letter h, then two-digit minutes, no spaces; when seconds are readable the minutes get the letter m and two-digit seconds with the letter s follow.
12h41
